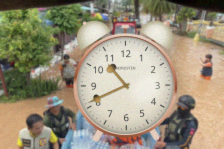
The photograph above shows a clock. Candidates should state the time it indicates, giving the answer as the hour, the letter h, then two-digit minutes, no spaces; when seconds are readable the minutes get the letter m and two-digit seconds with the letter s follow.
10h41
